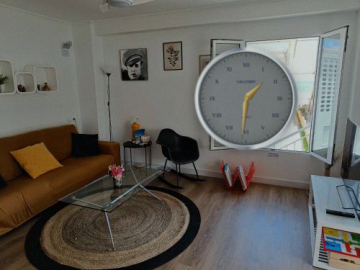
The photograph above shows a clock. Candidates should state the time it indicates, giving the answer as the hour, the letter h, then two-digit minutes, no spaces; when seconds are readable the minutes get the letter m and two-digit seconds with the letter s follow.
1h31
